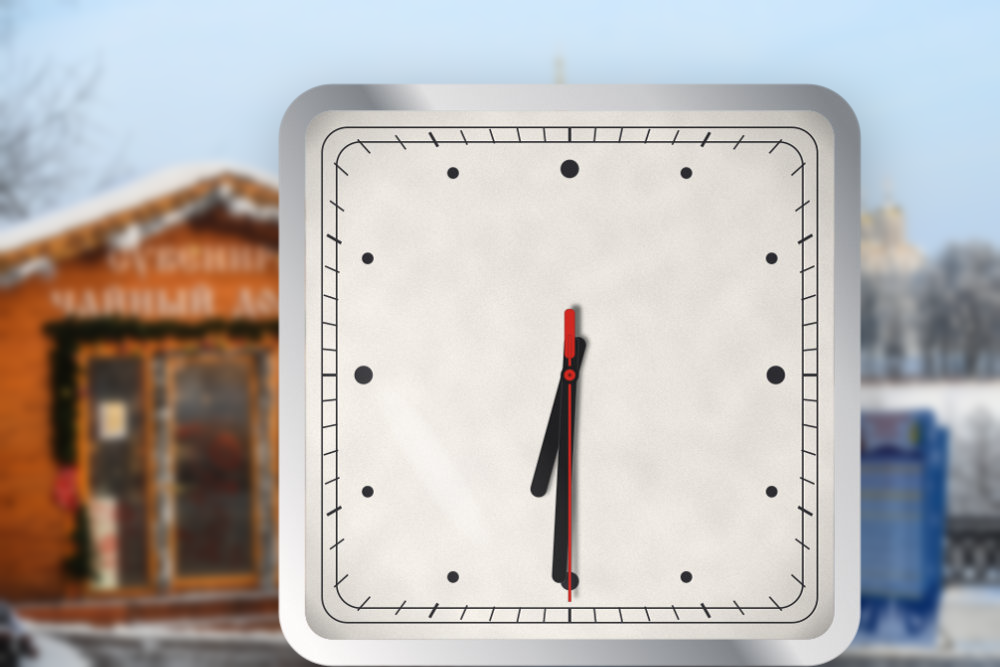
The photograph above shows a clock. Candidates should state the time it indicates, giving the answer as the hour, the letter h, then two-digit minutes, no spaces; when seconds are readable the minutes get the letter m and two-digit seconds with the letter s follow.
6h30m30s
